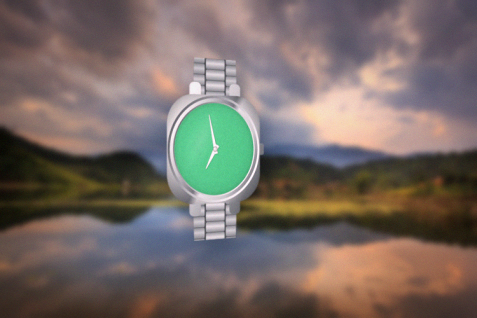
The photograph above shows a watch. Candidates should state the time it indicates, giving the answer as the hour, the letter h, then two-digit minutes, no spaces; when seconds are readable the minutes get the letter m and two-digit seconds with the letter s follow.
6h58
